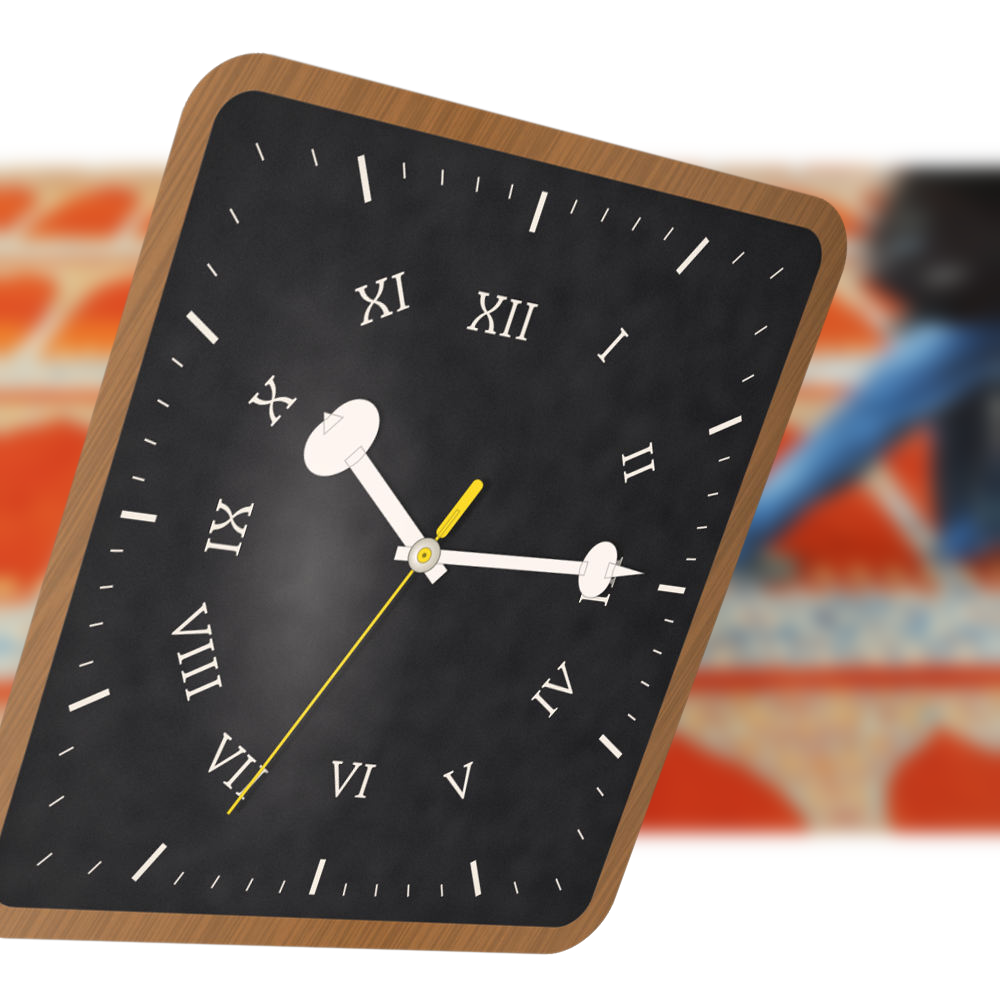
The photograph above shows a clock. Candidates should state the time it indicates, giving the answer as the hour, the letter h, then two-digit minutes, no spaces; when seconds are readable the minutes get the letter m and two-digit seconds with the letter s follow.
10h14m34s
